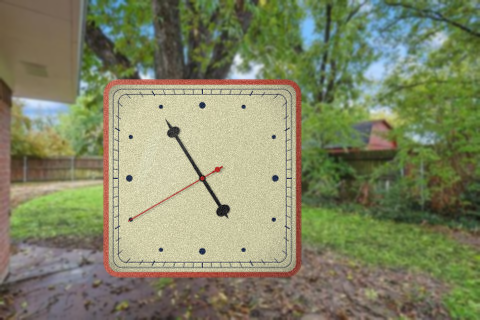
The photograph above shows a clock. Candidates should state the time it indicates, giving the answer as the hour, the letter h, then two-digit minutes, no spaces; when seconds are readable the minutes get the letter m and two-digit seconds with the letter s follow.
4h54m40s
